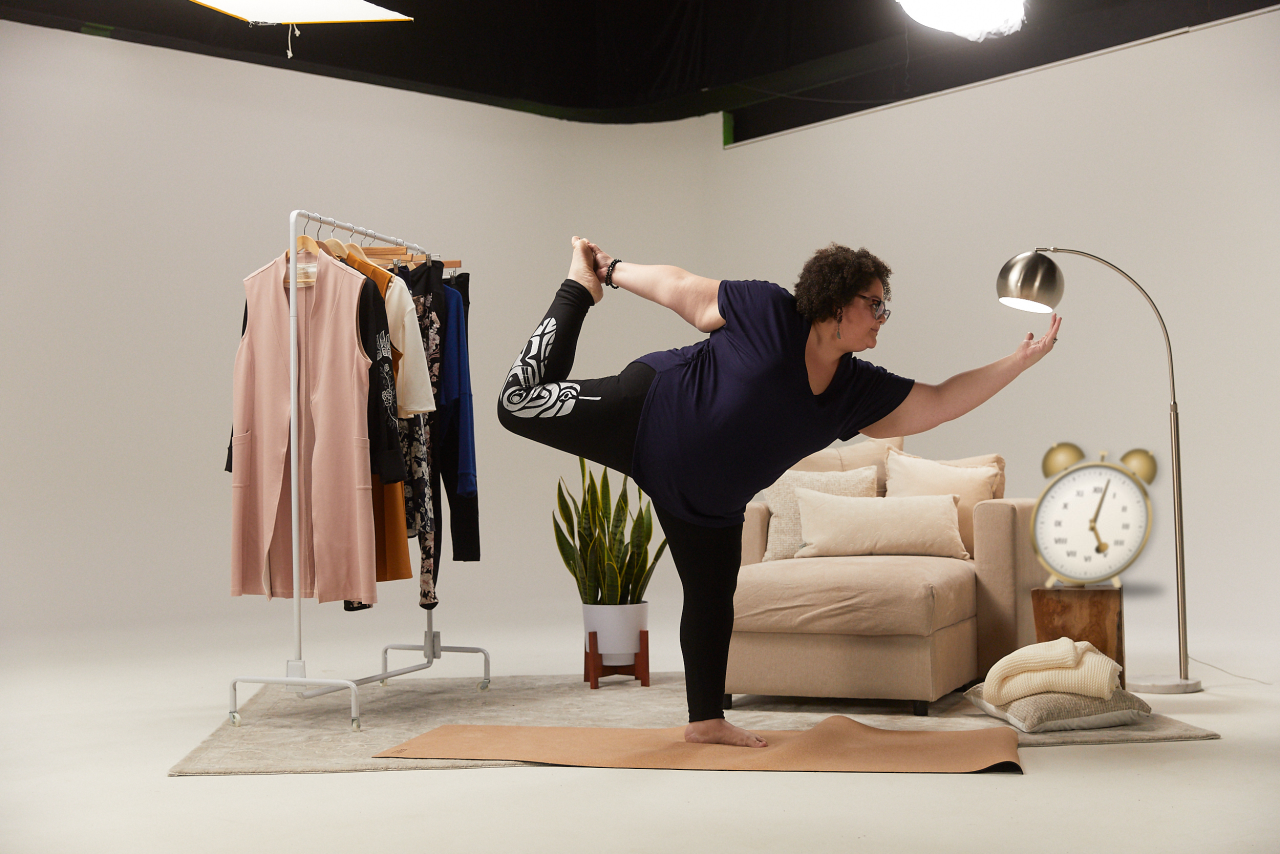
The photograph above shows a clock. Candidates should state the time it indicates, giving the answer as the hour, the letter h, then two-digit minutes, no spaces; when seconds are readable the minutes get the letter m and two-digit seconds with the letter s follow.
5h02
